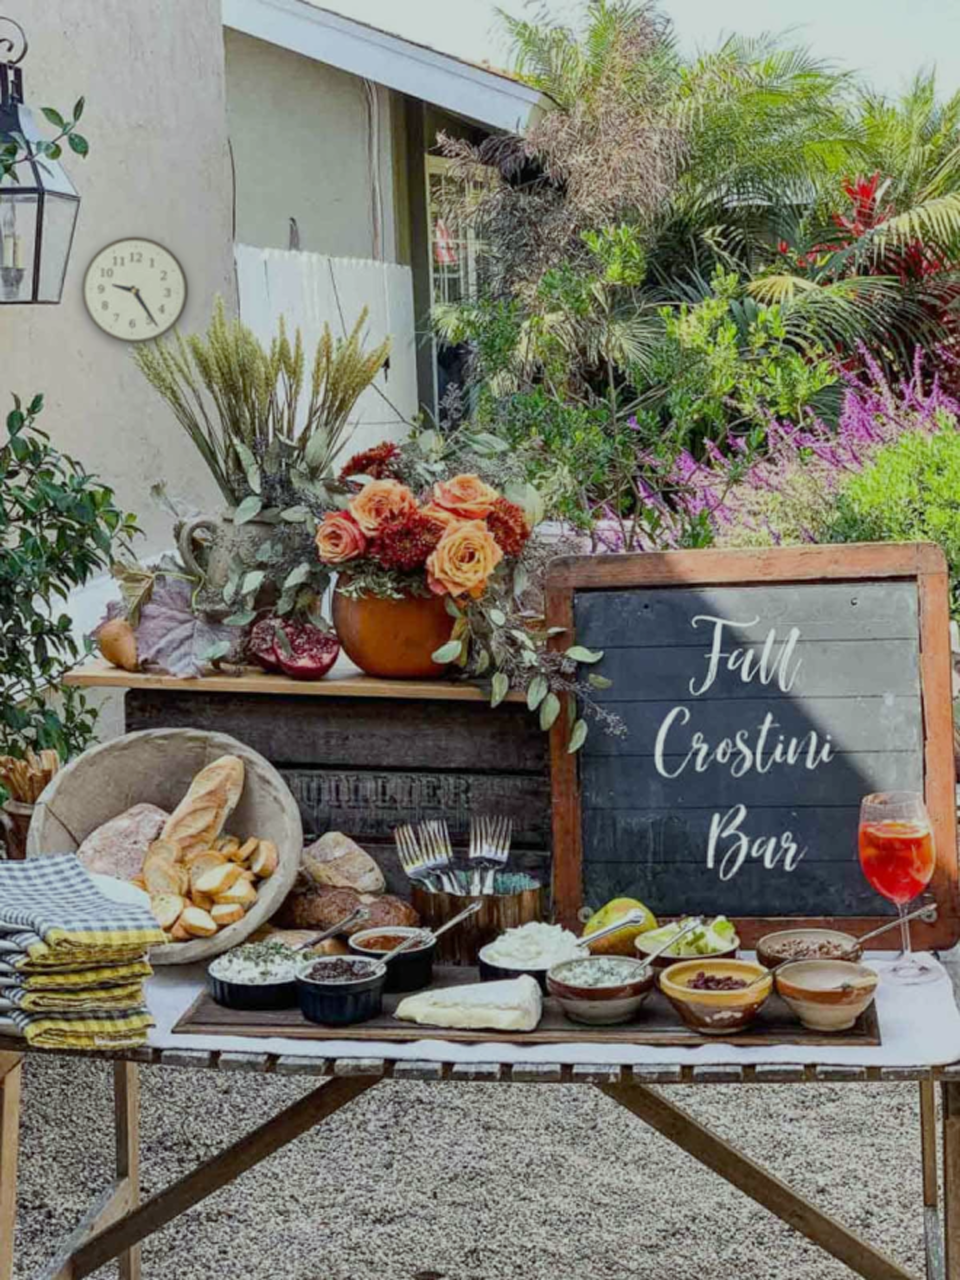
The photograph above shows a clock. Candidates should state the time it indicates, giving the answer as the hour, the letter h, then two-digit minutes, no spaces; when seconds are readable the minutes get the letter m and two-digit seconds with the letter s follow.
9h24
